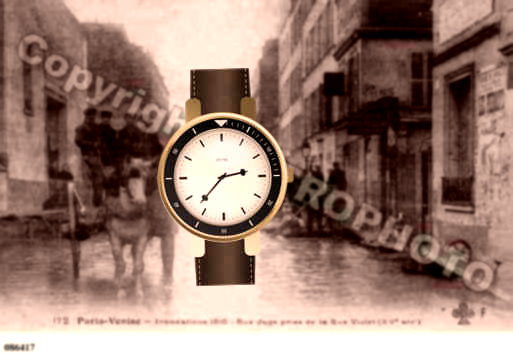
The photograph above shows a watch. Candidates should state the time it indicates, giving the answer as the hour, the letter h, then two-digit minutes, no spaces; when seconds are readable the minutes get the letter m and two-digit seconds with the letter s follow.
2h37
